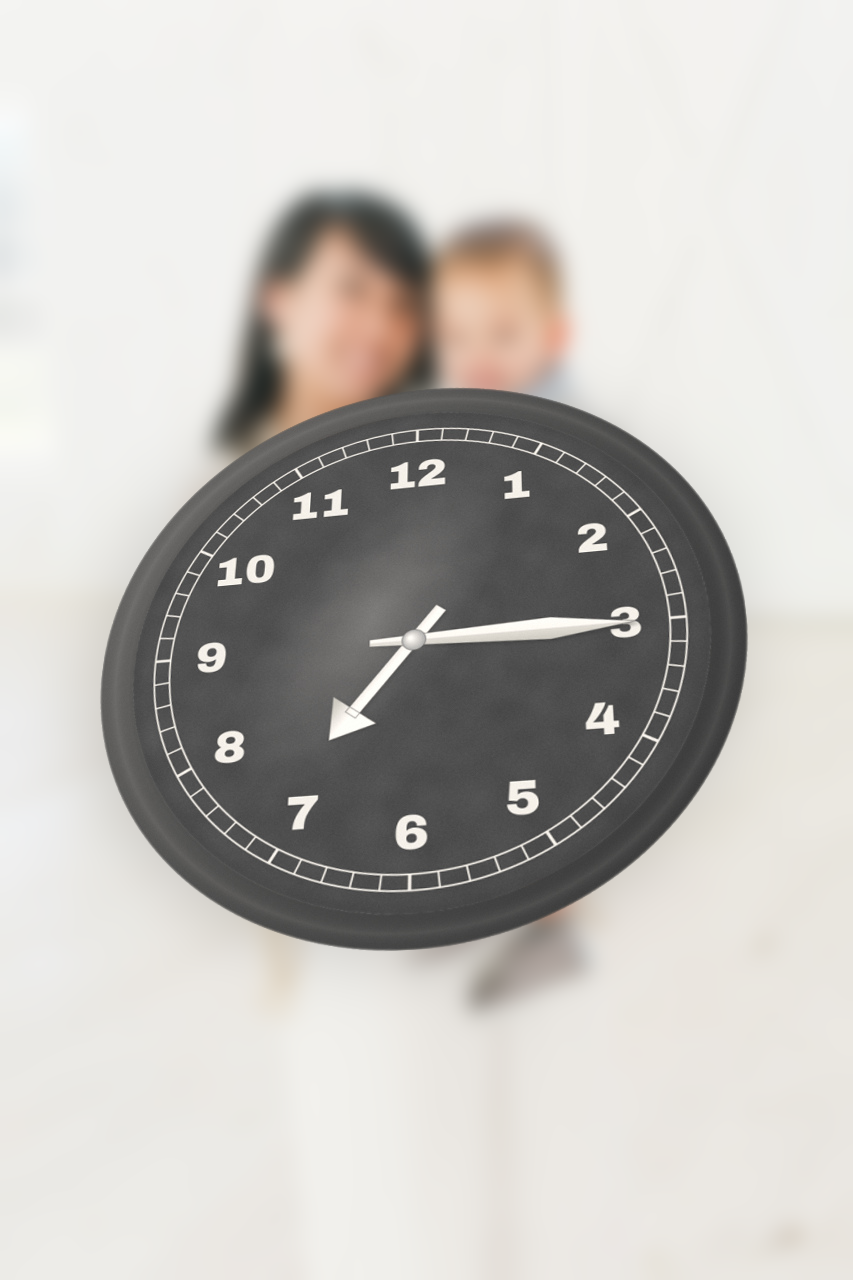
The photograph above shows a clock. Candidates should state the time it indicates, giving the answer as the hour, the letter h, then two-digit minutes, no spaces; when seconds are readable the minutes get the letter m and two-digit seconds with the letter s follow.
7h15
